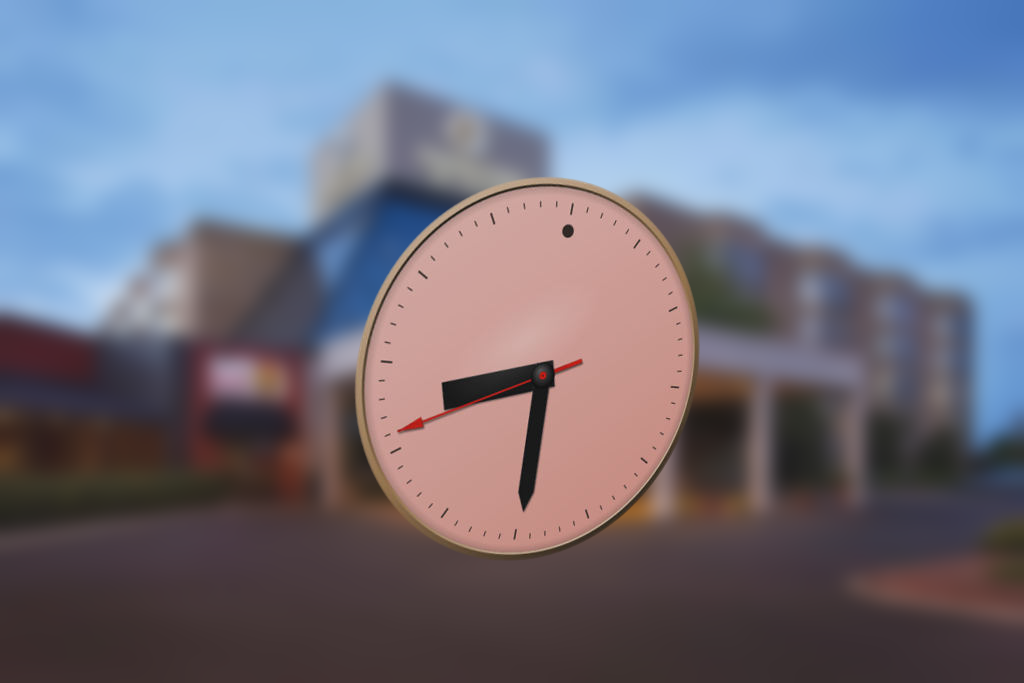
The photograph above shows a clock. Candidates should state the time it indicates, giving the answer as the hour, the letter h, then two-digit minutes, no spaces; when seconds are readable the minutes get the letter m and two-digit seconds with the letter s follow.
8h29m41s
